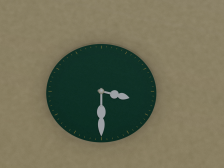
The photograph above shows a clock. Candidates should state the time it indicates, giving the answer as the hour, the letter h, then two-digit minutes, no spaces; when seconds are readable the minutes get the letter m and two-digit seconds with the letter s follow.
3h30
